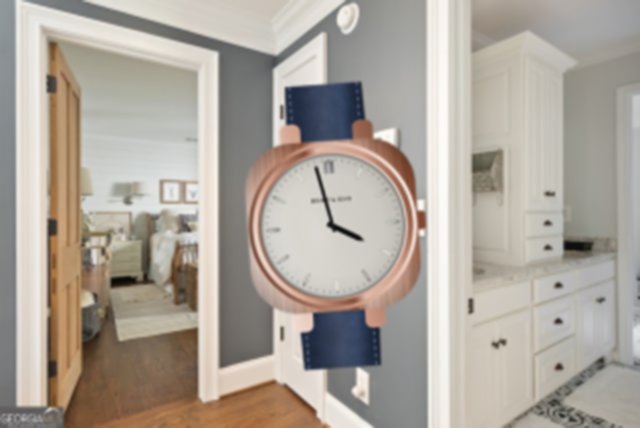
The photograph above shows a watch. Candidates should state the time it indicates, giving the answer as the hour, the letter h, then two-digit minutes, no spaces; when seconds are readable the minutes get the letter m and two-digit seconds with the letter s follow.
3h58
